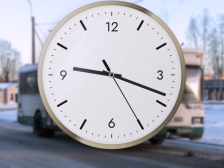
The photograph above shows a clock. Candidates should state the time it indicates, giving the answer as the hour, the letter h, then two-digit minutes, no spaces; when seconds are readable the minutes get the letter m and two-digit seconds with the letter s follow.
9h18m25s
